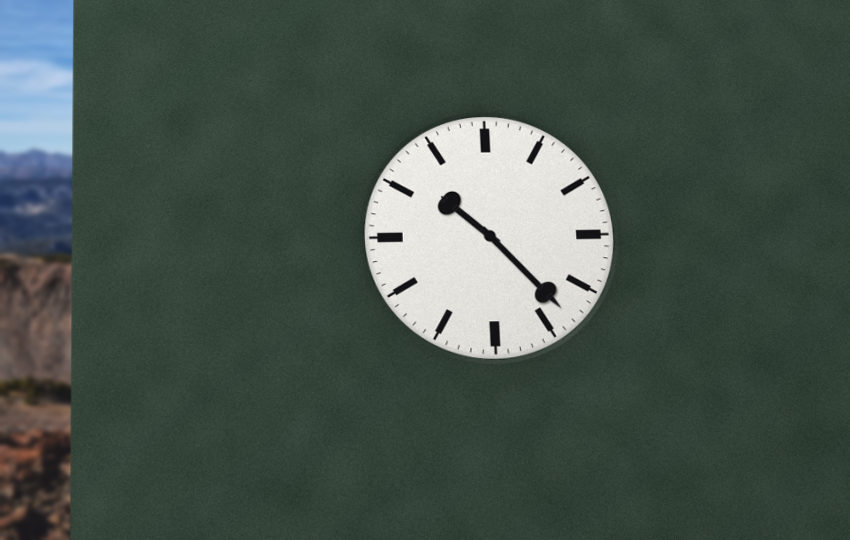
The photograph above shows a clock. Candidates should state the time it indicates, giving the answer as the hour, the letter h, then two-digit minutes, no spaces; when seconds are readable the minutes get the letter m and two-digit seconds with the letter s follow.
10h23
